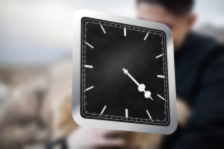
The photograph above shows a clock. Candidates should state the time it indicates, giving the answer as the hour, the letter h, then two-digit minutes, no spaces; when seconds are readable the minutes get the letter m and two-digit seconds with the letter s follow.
4h22
